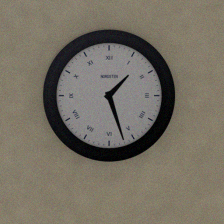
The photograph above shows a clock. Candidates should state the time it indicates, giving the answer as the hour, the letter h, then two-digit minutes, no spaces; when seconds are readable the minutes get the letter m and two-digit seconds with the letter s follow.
1h27
